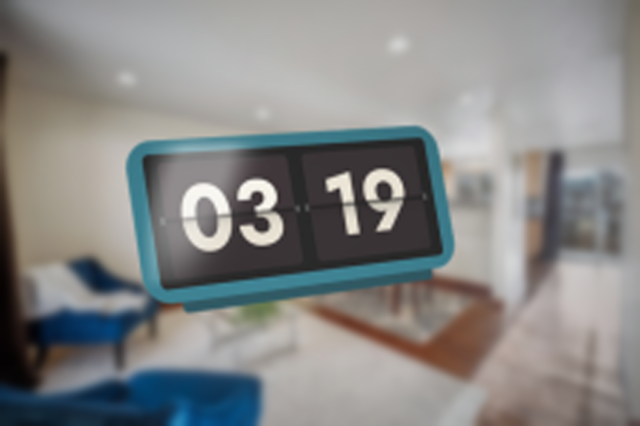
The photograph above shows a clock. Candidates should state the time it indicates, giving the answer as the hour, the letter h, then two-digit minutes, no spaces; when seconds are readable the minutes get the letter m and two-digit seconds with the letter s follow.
3h19
